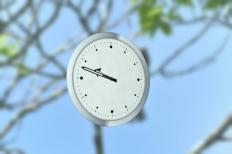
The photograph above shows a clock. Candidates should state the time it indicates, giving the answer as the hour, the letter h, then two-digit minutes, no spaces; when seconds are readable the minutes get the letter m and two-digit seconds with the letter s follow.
9h48
